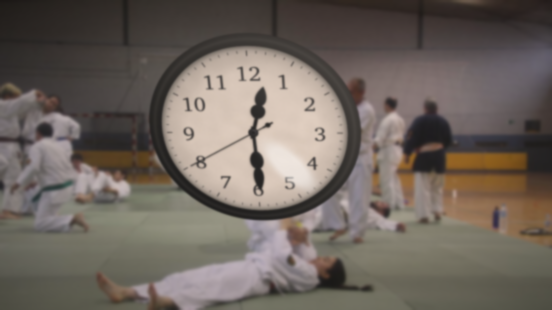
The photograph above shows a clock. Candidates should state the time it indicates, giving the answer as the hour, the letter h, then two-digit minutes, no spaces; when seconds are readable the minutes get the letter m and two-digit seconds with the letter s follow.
12h29m40s
